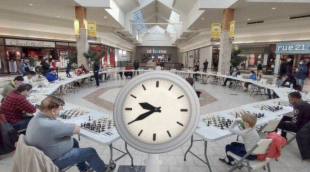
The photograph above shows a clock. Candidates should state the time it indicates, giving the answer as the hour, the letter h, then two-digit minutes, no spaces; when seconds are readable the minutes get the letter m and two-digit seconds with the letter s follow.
9h40
